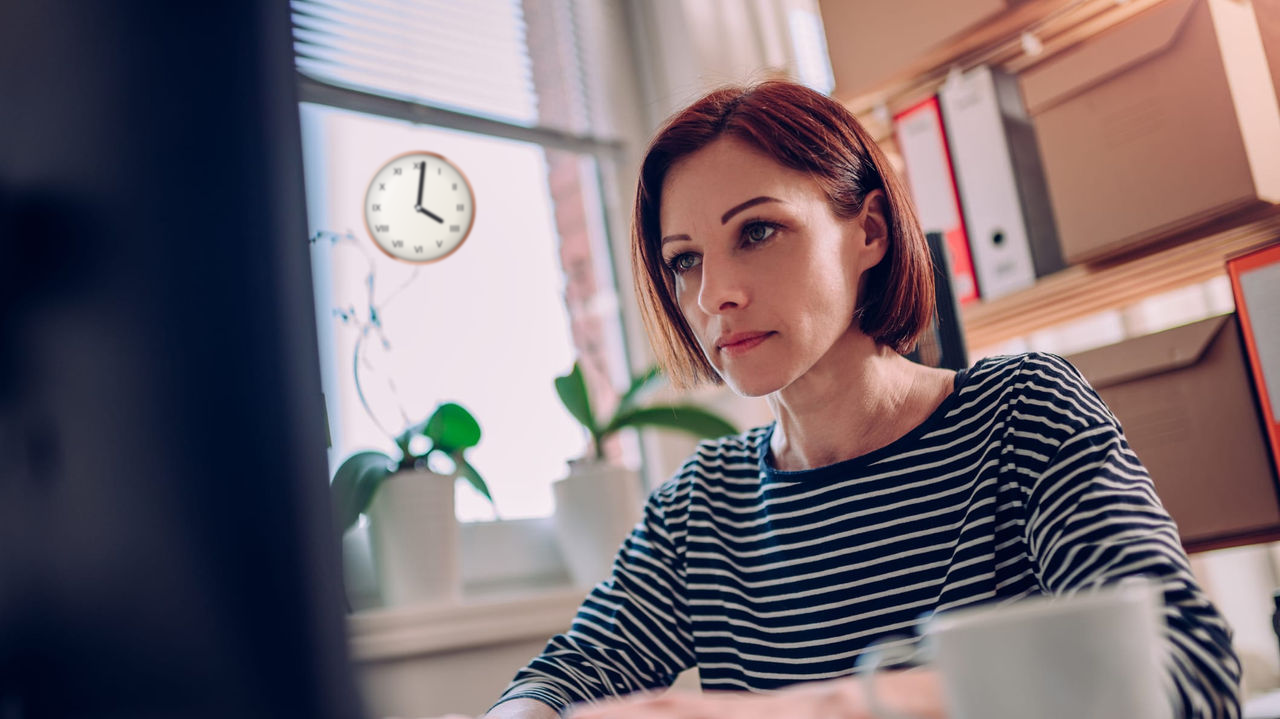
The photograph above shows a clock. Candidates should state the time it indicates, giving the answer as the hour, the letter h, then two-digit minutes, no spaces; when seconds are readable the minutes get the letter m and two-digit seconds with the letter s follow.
4h01
